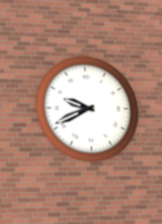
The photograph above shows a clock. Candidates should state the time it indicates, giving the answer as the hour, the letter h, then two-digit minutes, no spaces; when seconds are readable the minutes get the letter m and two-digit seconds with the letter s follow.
9h41
